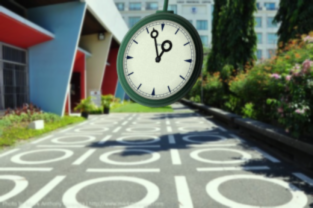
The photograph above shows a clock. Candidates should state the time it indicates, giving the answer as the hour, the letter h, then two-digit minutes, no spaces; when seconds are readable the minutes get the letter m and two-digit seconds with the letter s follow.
12h57
